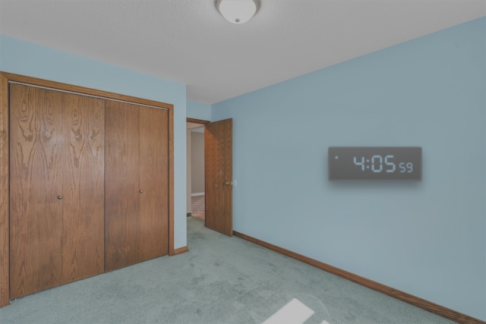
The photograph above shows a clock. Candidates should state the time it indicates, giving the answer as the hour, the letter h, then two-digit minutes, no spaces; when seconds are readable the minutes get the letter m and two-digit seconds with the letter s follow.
4h05m59s
